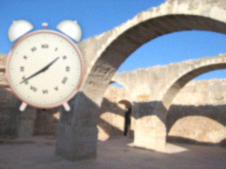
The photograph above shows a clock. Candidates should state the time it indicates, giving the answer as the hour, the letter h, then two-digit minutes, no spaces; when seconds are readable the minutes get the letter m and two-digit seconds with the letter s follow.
1h40
